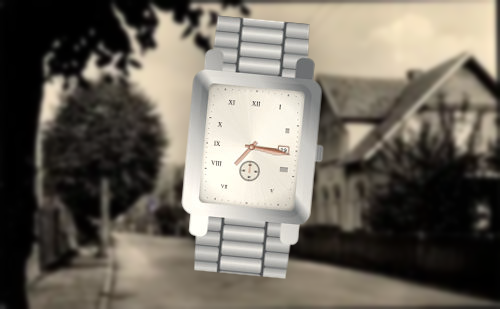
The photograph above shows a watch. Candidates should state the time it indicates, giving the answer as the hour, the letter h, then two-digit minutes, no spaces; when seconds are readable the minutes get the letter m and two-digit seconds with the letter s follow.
7h16
